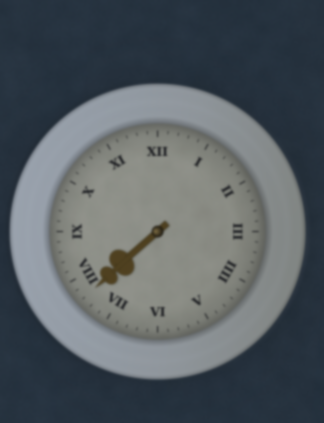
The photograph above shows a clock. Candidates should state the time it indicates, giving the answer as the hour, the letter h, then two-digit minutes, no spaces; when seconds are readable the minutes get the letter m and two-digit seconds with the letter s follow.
7h38
